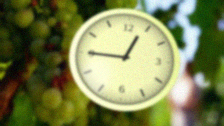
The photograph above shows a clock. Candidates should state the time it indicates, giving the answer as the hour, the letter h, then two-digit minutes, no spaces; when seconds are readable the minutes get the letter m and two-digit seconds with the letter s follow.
12h45
